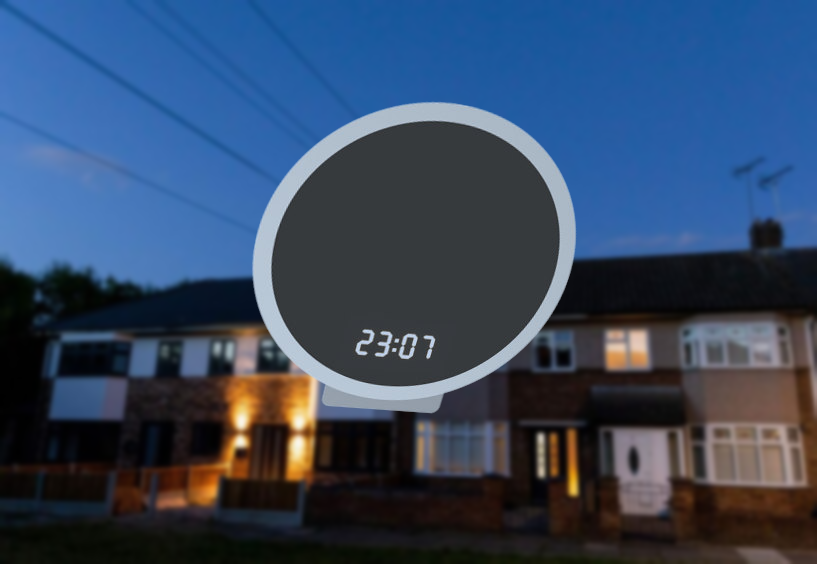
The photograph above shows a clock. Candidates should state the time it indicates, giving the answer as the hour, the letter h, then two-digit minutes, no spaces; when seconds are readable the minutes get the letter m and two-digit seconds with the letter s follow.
23h07
